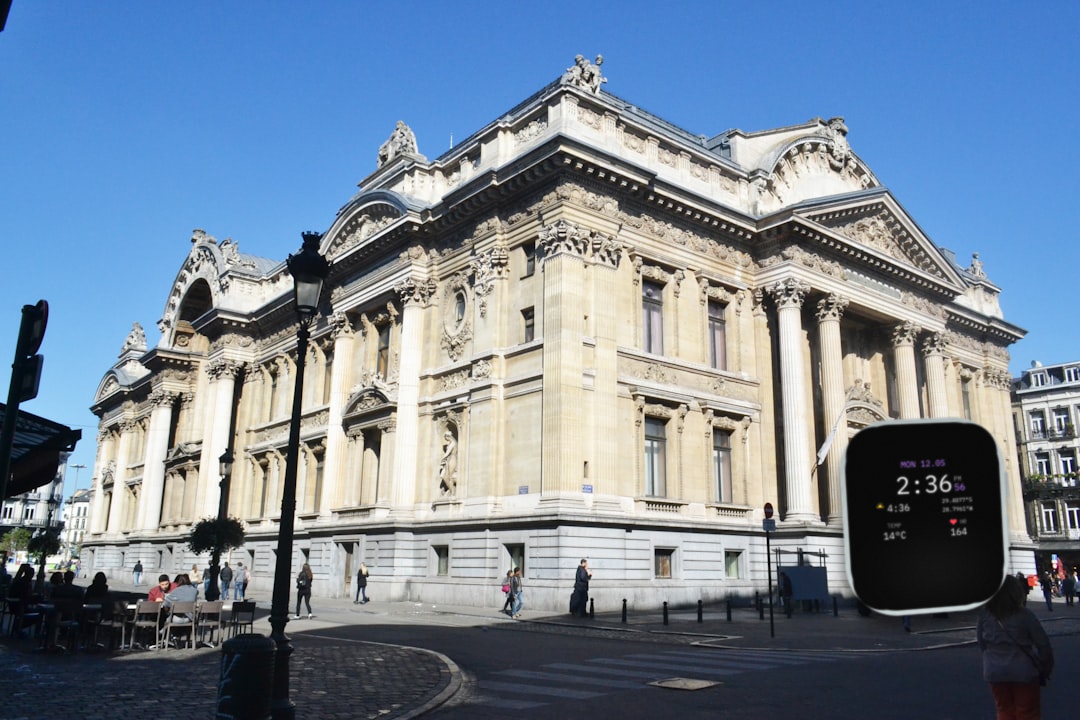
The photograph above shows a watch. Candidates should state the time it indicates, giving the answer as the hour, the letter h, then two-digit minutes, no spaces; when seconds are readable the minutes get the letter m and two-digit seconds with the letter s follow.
2h36m56s
